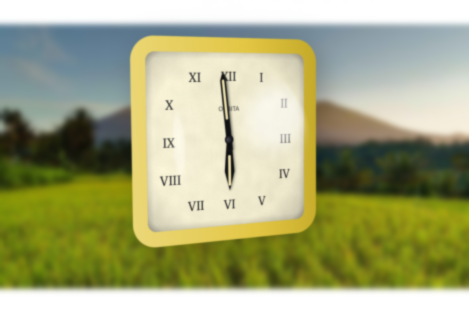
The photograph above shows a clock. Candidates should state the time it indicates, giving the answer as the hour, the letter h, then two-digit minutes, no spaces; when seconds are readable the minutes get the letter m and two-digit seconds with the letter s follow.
5h59
